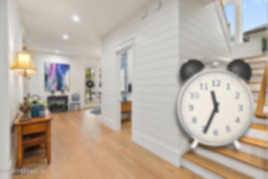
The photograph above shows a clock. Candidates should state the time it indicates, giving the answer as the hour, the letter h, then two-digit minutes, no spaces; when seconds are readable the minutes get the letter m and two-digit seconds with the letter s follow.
11h34
